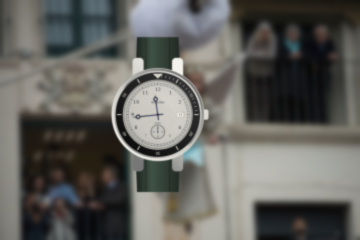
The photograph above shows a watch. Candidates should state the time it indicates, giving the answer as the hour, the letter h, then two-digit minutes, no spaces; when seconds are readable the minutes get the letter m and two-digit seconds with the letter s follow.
11h44
